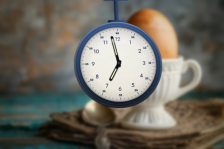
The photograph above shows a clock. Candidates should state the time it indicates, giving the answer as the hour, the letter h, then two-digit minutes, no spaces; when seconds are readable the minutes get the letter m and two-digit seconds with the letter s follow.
6h58
